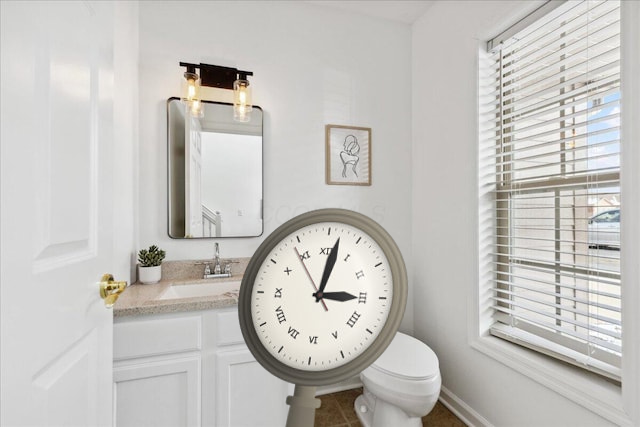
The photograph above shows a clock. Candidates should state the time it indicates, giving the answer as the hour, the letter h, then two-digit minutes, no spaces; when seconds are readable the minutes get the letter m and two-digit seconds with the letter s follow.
3h01m54s
